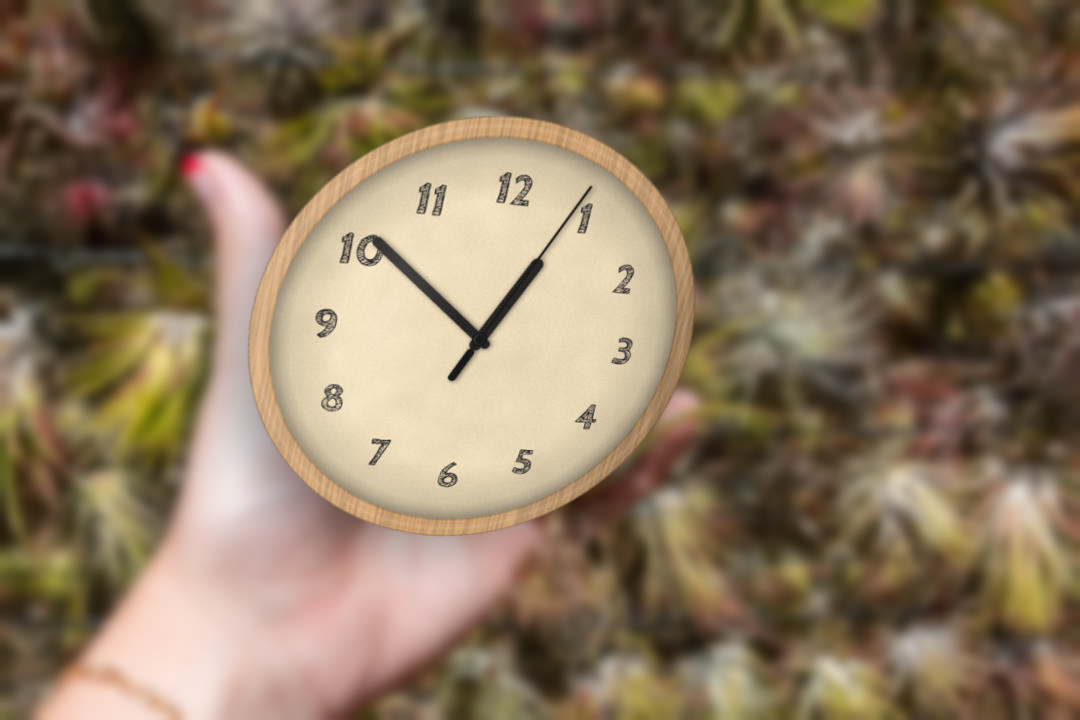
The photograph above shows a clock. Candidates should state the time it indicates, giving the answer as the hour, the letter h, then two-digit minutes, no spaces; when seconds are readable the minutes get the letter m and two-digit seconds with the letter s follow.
12h51m04s
